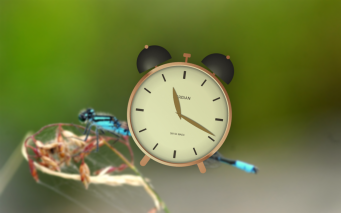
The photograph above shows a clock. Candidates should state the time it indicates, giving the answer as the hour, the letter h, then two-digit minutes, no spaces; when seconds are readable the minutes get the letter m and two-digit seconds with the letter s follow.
11h19
